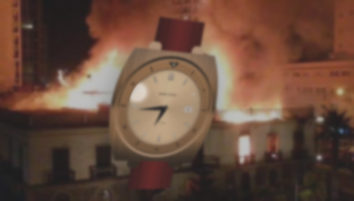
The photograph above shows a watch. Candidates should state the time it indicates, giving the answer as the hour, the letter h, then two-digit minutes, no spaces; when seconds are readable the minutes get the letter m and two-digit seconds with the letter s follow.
6h44
